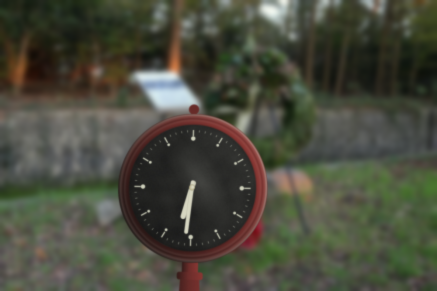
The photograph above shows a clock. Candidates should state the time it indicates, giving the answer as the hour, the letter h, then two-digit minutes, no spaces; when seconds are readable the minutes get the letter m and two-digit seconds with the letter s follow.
6h31
